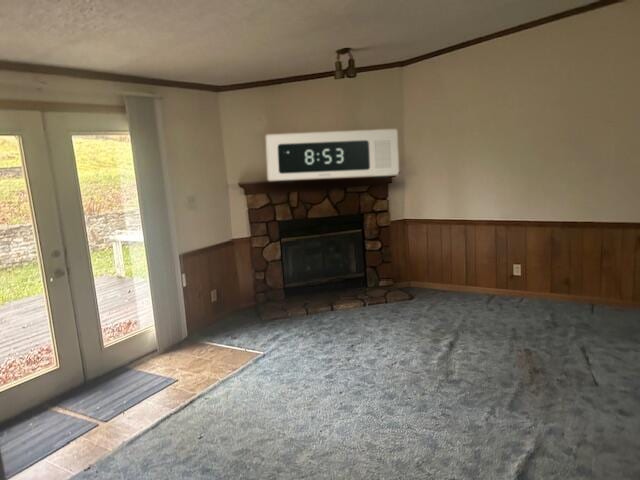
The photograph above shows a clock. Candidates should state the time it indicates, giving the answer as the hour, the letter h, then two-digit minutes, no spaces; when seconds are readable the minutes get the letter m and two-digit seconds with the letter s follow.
8h53
